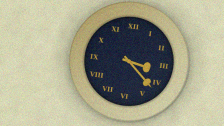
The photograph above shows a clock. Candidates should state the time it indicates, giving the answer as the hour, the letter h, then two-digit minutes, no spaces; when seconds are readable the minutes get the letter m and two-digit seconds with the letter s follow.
3h22
